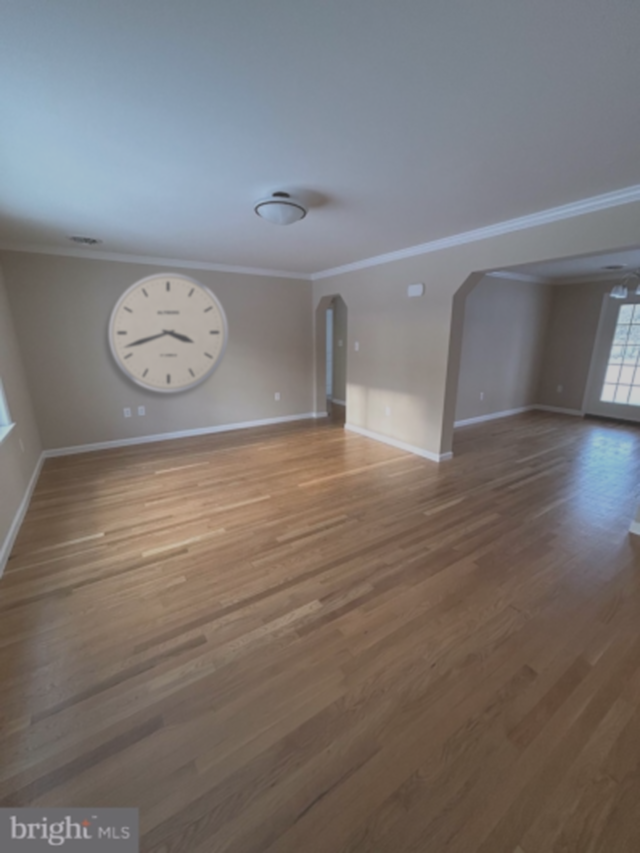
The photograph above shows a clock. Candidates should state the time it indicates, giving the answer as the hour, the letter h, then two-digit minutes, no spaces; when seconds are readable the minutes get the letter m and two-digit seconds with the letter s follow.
3h42
